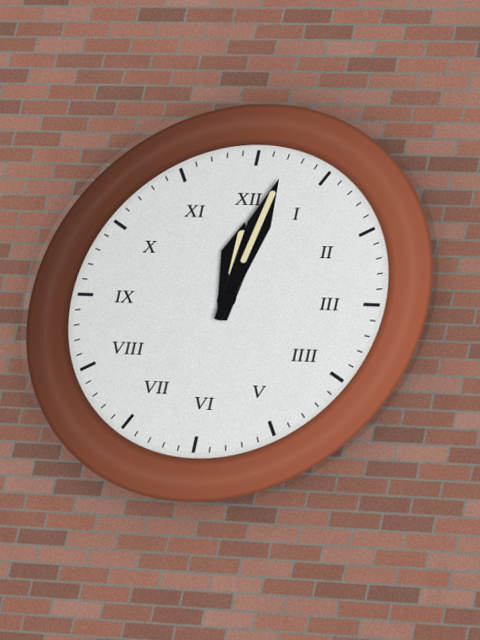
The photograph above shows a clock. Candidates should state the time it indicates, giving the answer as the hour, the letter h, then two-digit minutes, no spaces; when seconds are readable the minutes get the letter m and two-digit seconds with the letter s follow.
12h02
